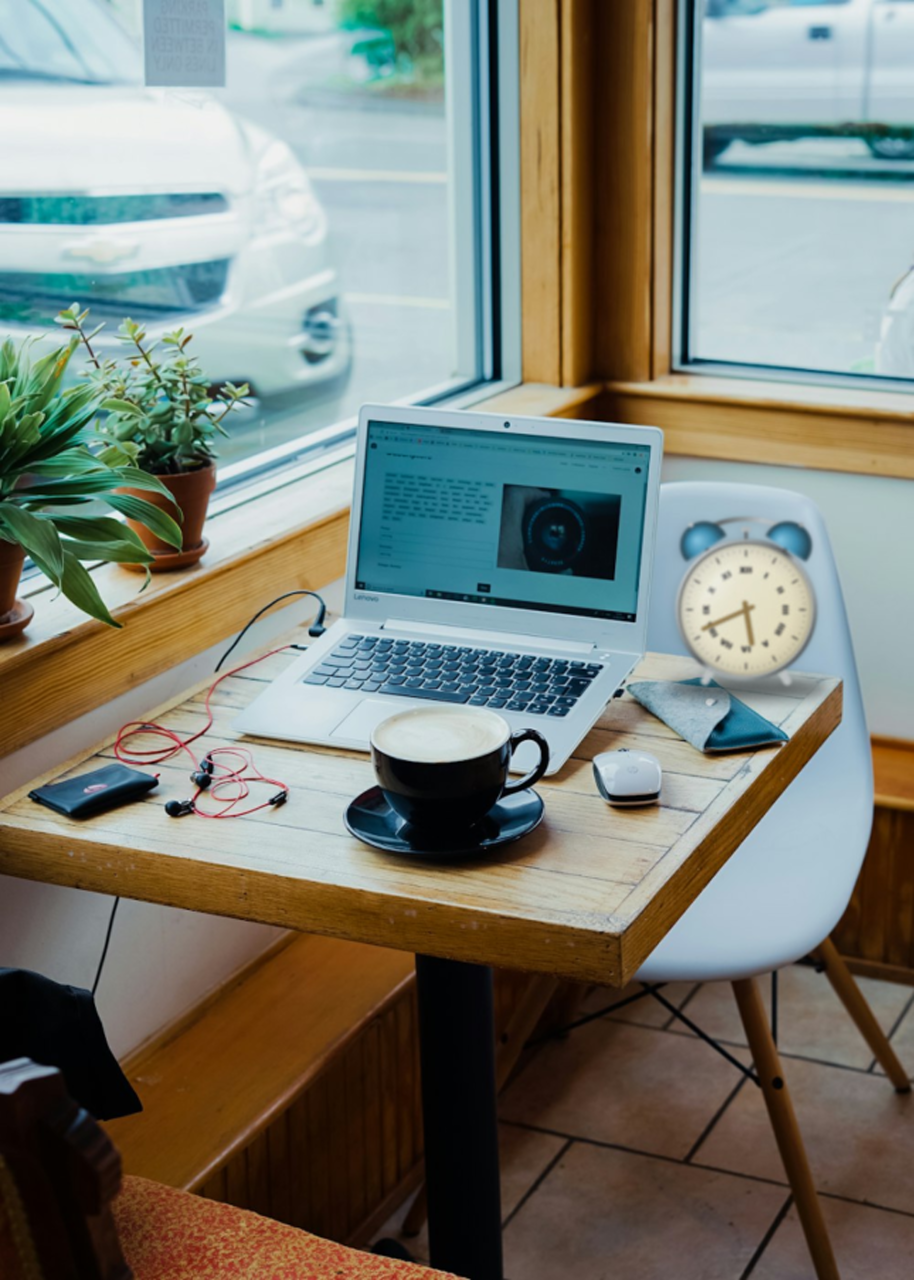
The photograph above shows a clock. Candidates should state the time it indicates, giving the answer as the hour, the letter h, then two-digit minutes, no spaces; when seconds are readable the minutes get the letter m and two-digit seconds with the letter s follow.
5h41
